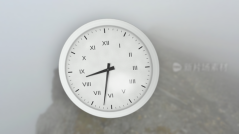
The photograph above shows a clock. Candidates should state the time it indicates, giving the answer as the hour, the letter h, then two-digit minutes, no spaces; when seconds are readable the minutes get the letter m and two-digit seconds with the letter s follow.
8h32
